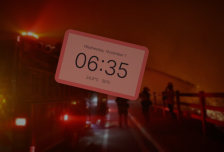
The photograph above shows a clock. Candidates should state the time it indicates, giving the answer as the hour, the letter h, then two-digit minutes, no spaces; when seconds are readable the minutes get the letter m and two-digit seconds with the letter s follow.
6h35
